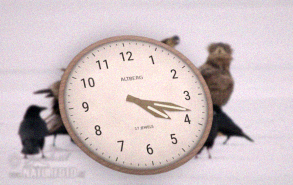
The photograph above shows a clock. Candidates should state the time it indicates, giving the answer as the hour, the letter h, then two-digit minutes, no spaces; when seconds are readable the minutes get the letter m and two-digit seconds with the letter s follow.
4h18
